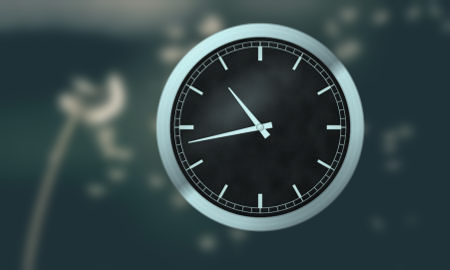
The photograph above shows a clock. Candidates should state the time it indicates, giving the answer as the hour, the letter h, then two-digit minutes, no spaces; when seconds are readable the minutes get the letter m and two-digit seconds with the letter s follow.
10h43
